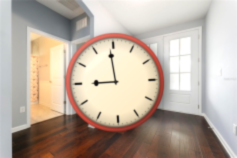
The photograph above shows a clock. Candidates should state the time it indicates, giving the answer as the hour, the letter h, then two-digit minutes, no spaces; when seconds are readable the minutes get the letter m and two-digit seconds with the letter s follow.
8h59
